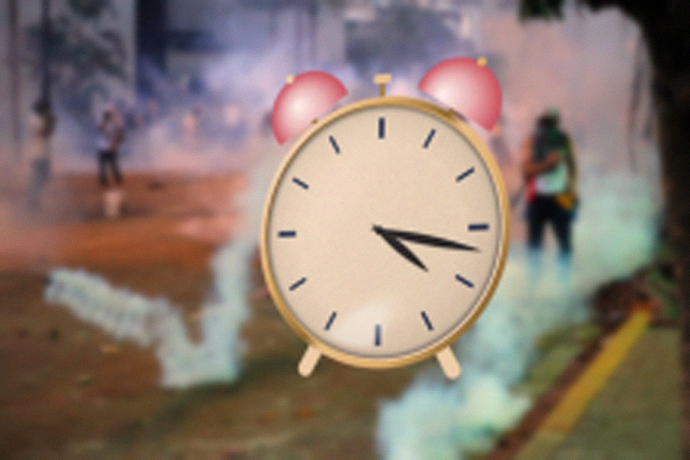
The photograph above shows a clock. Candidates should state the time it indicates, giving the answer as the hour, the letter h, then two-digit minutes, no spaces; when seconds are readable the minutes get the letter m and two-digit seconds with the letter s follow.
4h17
